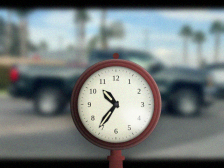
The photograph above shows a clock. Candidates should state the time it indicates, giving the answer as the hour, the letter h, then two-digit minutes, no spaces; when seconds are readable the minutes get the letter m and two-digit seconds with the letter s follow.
10h36
